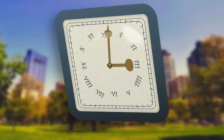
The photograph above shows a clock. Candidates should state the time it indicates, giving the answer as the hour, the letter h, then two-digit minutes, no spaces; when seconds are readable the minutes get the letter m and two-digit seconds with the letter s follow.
3h01
